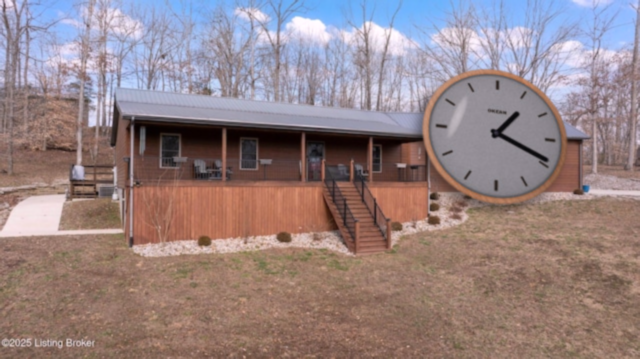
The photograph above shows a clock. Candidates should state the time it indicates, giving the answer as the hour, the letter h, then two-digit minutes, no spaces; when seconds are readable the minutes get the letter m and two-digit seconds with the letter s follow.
1h19
